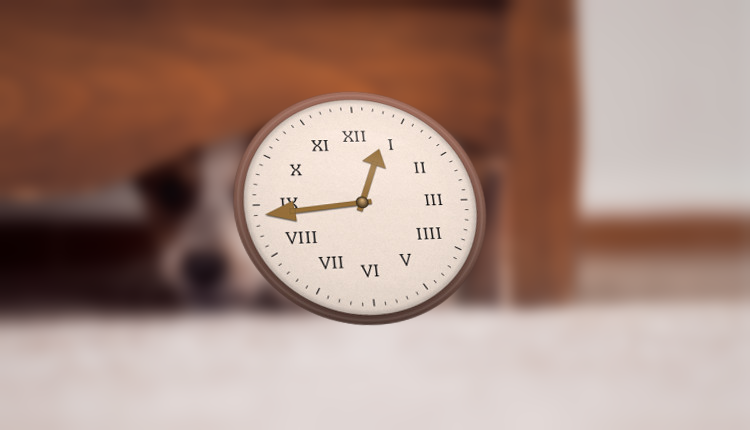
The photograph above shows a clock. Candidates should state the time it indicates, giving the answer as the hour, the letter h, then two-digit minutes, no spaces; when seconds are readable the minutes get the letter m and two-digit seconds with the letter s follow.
12h44
